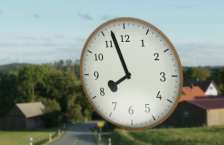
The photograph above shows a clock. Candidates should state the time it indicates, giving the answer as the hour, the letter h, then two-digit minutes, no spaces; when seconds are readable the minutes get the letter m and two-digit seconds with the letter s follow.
7h57
